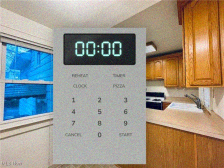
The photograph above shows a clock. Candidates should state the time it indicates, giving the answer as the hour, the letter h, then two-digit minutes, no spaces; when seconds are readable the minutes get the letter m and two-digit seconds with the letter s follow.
0h00
